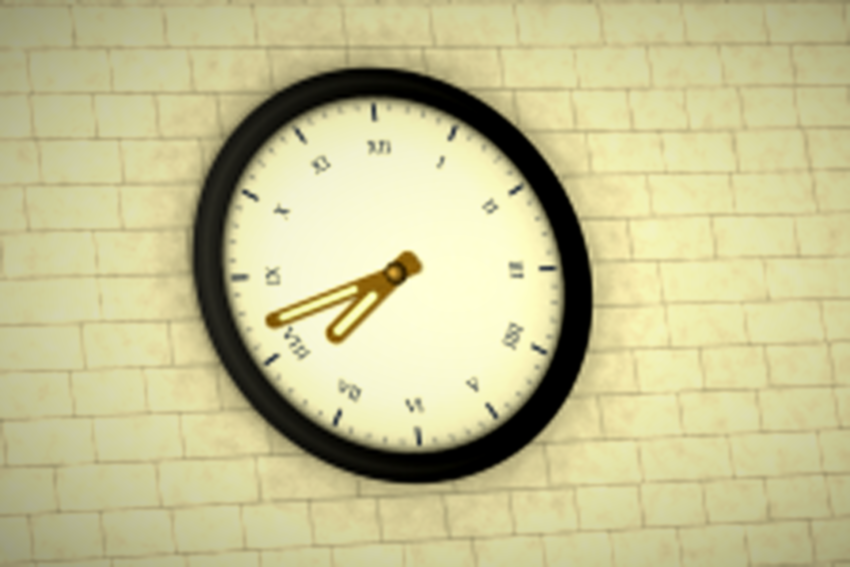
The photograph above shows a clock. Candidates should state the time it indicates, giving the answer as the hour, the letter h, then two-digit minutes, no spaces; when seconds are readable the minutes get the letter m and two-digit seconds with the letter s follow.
7h42
